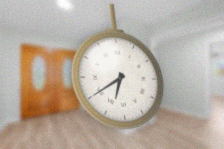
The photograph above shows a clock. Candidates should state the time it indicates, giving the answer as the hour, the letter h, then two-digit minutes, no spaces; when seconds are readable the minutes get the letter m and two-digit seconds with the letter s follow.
6h40
